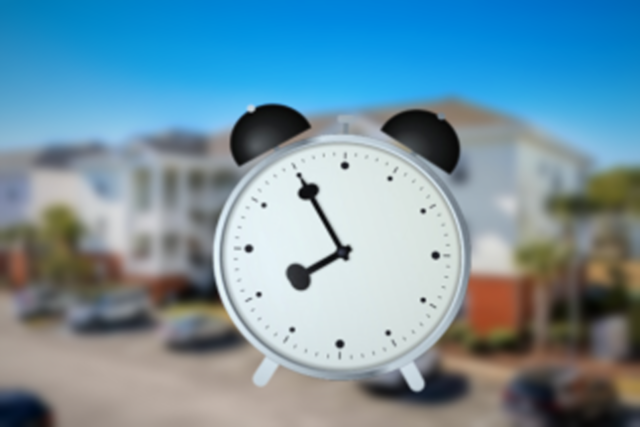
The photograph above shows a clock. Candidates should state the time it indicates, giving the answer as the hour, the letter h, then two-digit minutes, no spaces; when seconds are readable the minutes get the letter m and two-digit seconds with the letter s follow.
7h55
